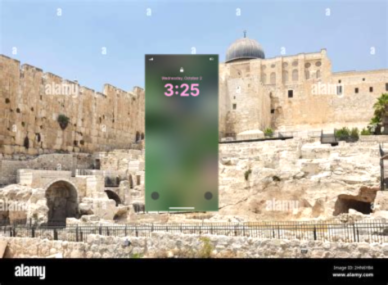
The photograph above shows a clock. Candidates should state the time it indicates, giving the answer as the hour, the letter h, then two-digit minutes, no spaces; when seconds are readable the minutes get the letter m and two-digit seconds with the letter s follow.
3h25
